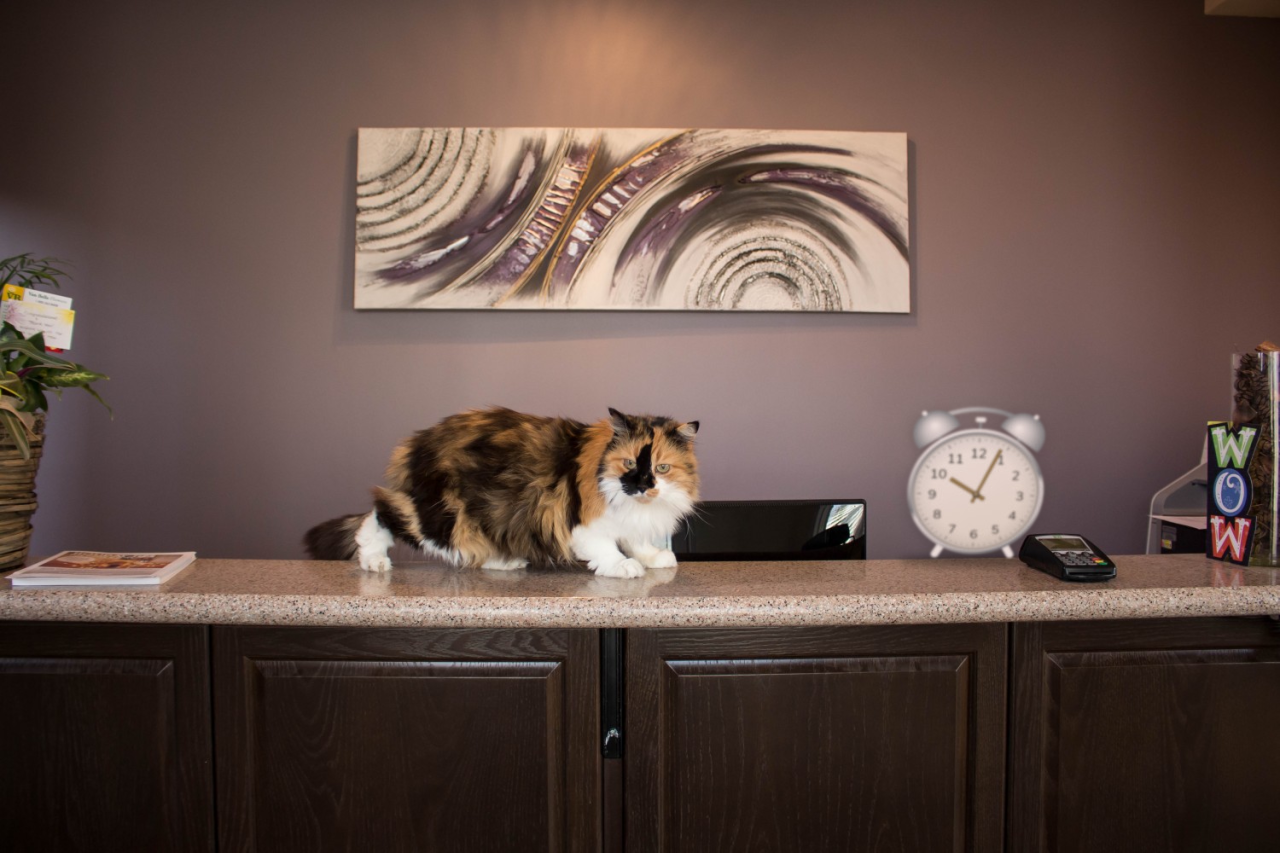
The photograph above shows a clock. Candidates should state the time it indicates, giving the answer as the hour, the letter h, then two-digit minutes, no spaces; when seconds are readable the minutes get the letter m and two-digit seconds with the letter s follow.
10h04
